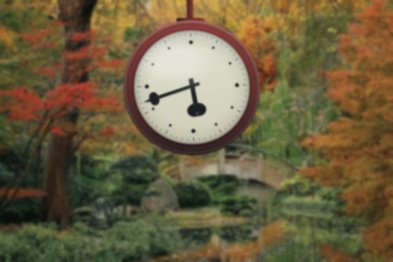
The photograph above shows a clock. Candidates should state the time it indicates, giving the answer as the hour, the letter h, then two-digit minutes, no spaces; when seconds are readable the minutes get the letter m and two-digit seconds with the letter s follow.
5h42
